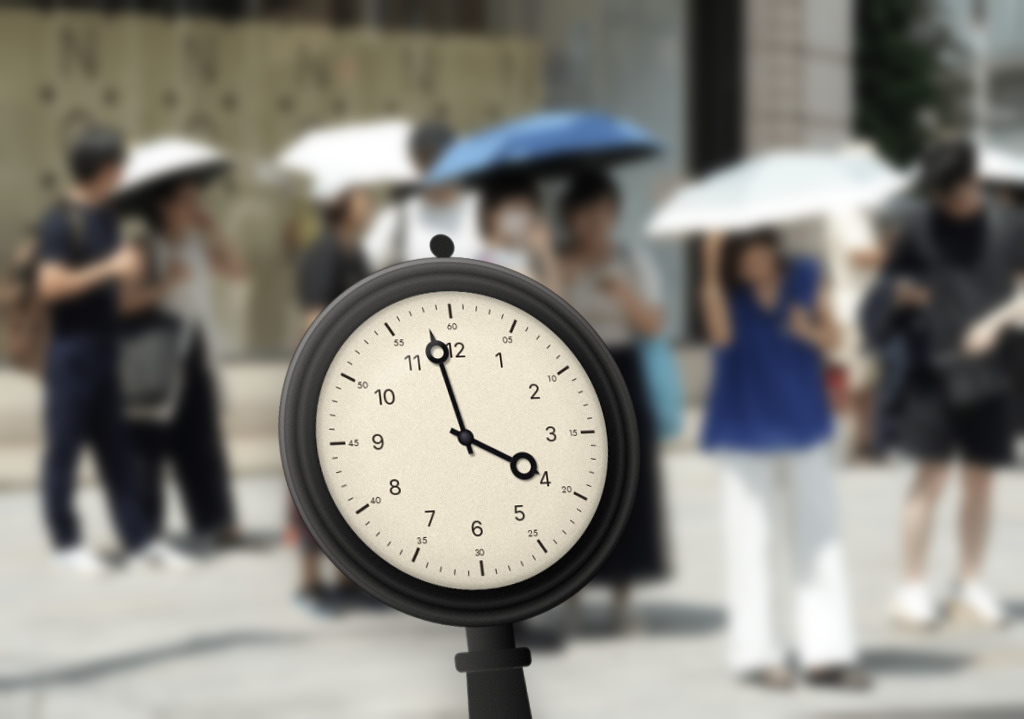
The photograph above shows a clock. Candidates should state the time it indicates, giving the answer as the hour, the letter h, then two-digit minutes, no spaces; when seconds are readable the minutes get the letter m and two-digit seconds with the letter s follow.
3h58
